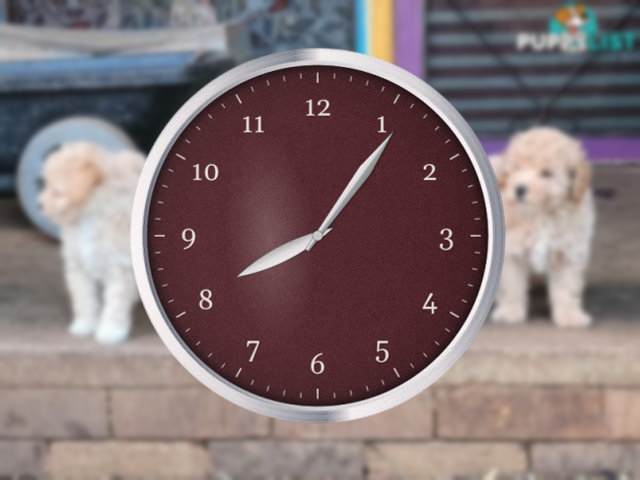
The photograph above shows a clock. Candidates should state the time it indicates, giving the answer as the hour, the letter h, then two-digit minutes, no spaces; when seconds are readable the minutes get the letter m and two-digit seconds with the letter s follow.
8h06
